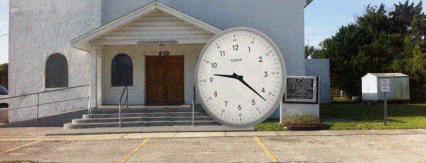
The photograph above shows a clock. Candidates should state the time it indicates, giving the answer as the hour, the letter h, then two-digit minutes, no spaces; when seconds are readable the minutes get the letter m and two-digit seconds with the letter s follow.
9h22
